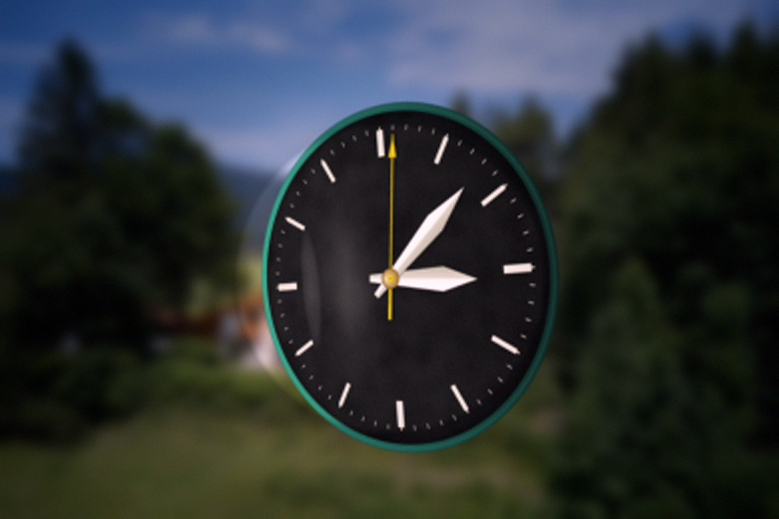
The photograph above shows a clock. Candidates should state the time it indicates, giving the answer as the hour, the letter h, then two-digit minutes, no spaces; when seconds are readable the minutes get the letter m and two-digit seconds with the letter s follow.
3h08m01s
